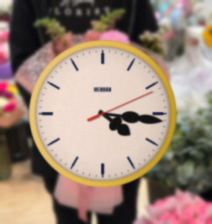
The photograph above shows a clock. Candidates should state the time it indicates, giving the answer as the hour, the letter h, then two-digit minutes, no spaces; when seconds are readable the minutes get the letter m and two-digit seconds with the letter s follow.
4h16m11s
